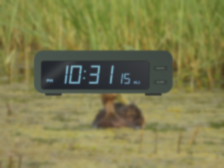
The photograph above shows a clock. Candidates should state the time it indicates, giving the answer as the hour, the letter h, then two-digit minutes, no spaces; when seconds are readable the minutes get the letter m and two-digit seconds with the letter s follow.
10h31m15s
